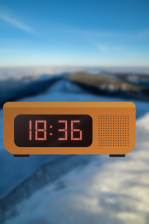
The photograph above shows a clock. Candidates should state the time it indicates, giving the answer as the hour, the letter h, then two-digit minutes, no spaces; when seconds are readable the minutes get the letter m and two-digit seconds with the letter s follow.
18h36
